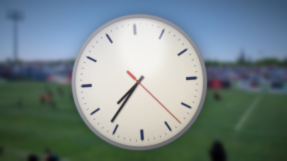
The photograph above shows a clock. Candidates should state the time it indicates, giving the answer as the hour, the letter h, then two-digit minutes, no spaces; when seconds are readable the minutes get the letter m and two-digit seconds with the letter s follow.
7h36m23s
